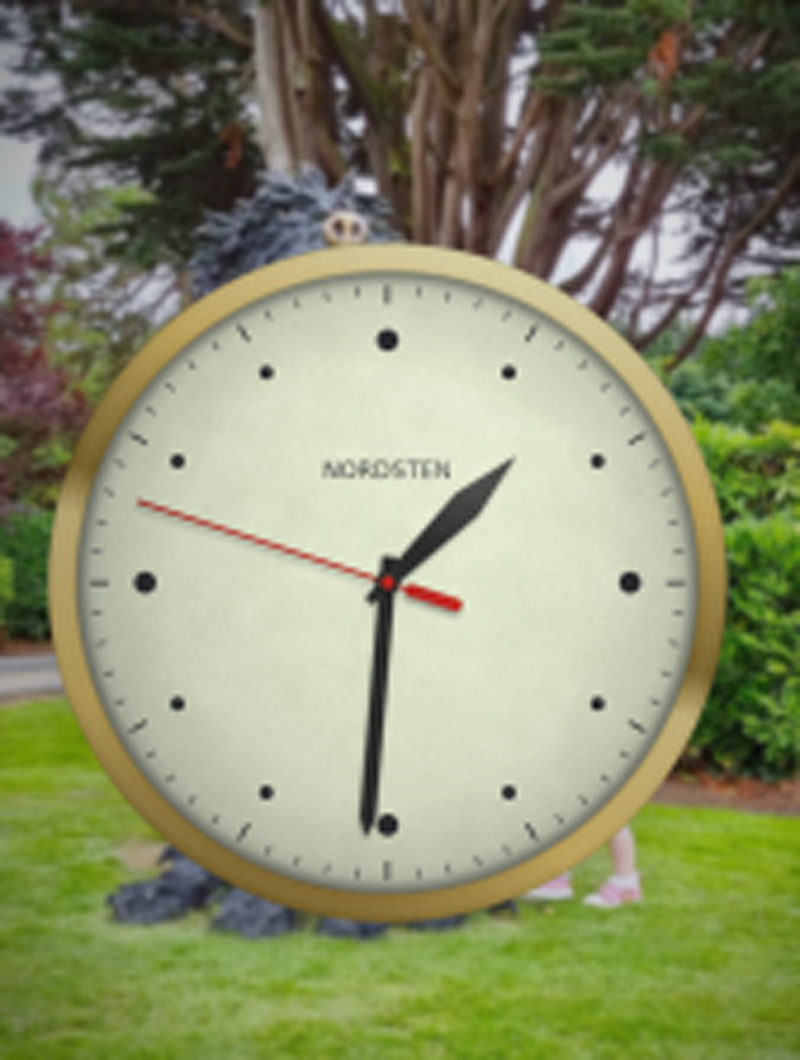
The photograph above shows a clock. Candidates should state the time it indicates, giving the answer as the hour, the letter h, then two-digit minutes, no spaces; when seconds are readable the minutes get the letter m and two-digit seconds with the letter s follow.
1h30m48s
